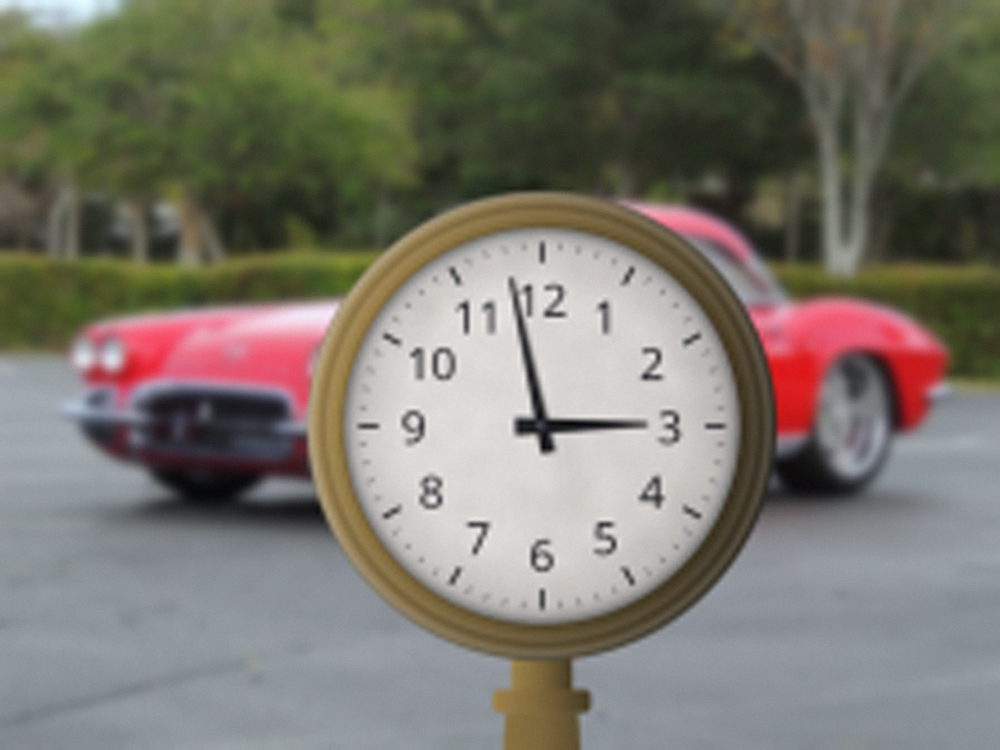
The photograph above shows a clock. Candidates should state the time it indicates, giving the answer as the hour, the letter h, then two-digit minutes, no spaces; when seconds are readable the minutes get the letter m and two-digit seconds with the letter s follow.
2h58
